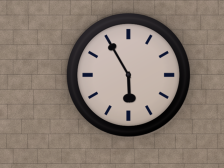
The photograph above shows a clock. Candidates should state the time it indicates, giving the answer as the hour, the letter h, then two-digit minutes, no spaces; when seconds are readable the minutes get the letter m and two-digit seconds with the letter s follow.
5h55
